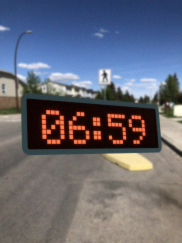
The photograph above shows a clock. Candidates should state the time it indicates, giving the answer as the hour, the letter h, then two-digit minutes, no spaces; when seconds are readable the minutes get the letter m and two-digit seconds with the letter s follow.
6h59
